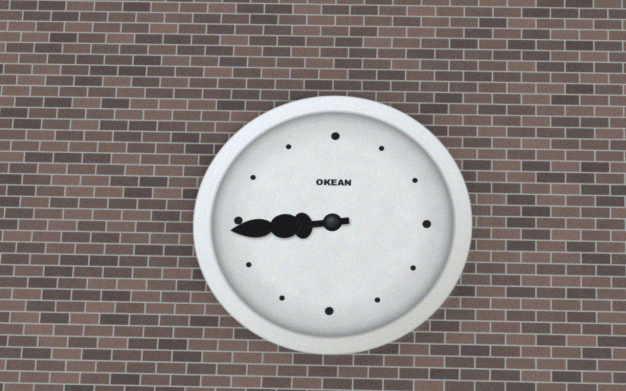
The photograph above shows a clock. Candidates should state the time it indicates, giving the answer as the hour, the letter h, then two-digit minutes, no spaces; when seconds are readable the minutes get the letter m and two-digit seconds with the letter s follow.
8h44
